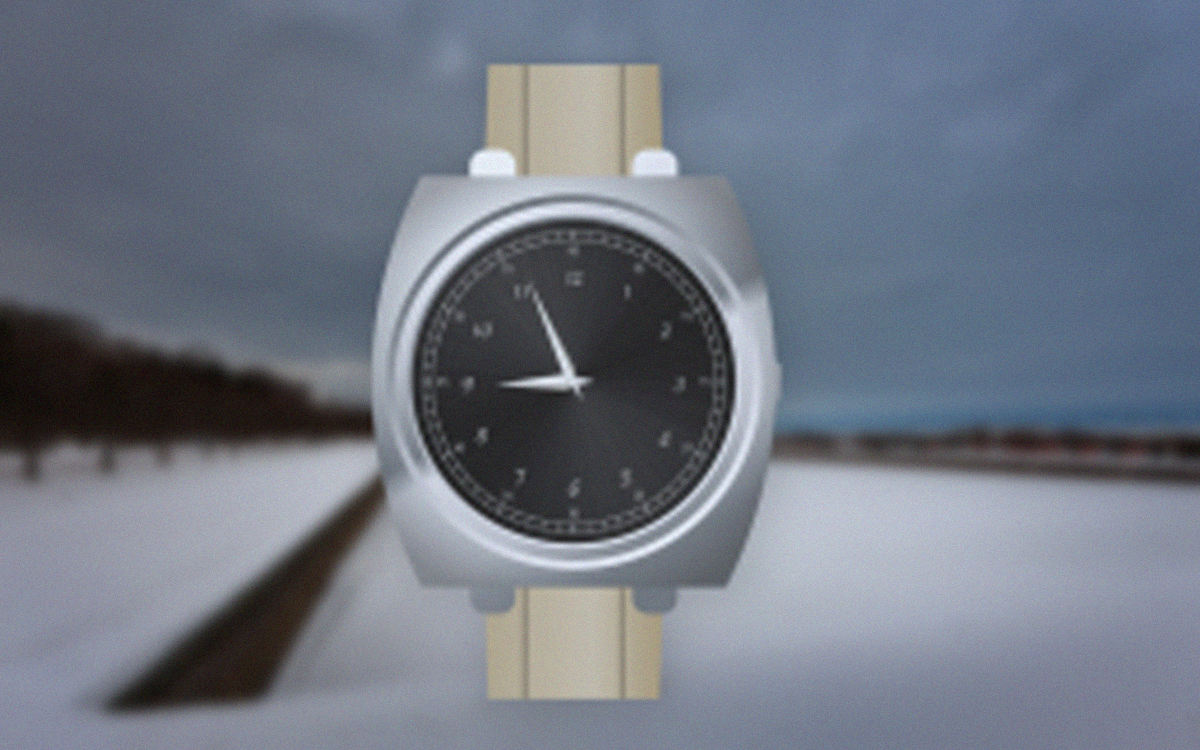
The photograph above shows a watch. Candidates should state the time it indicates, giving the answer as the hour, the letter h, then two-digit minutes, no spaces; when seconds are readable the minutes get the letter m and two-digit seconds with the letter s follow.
8h56
